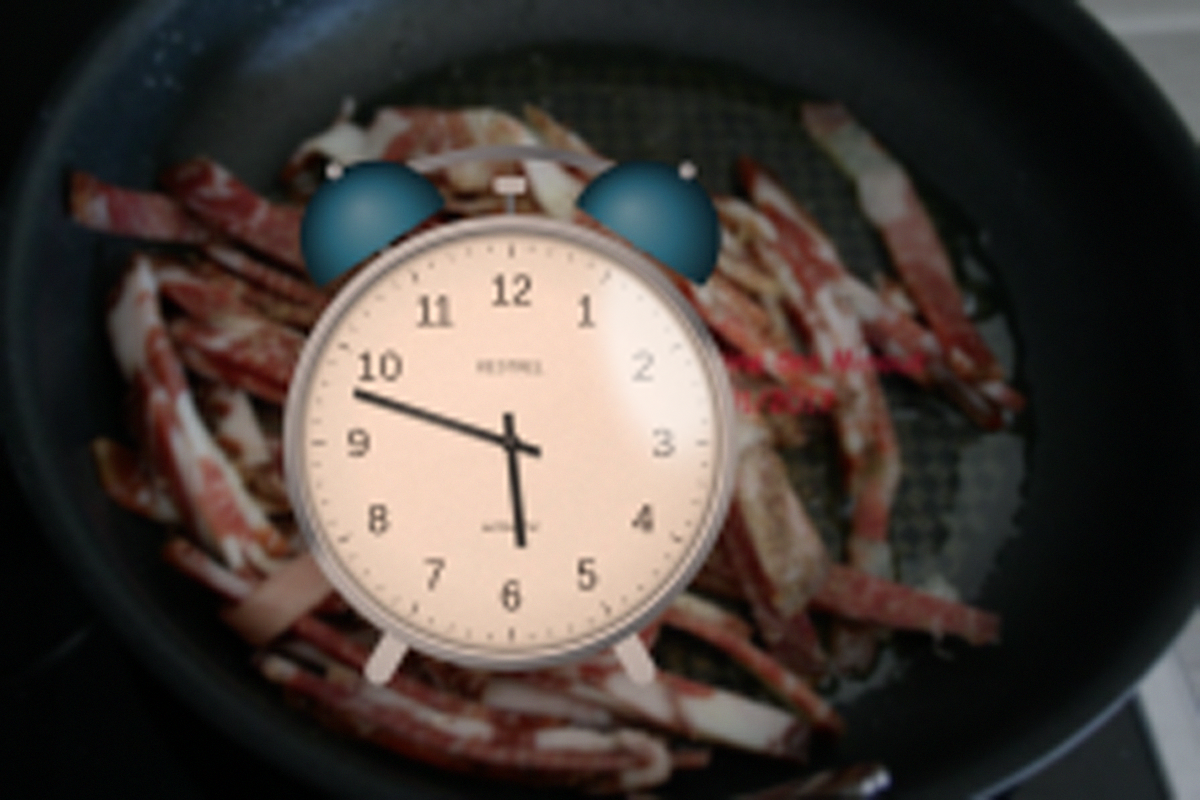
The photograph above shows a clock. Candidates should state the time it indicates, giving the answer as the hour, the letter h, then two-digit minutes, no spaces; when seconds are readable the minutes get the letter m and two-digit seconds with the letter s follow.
5h48
